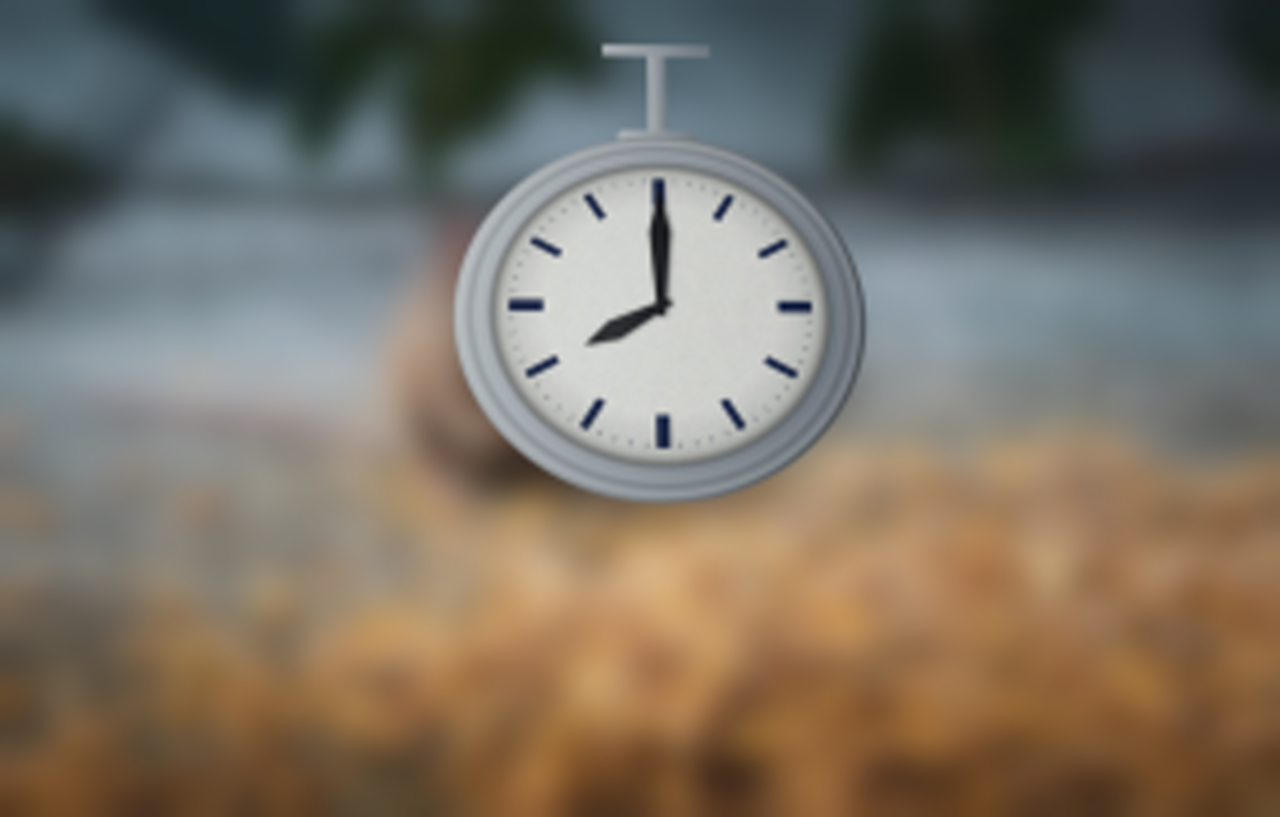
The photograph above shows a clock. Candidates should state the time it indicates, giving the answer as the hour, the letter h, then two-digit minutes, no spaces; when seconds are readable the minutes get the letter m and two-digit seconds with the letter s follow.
8h00
